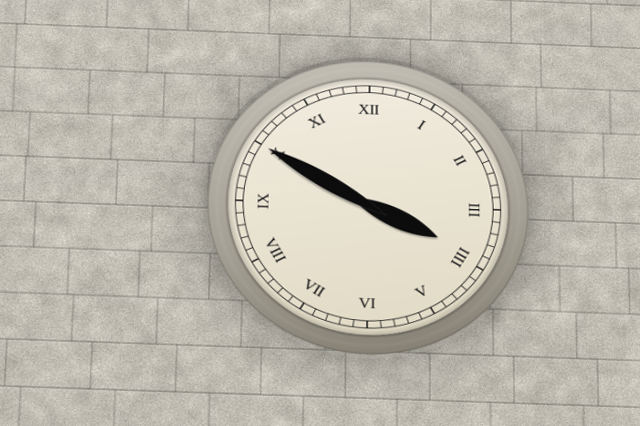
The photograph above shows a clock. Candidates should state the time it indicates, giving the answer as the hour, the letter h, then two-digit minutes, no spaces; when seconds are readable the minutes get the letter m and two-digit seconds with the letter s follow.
3h50
